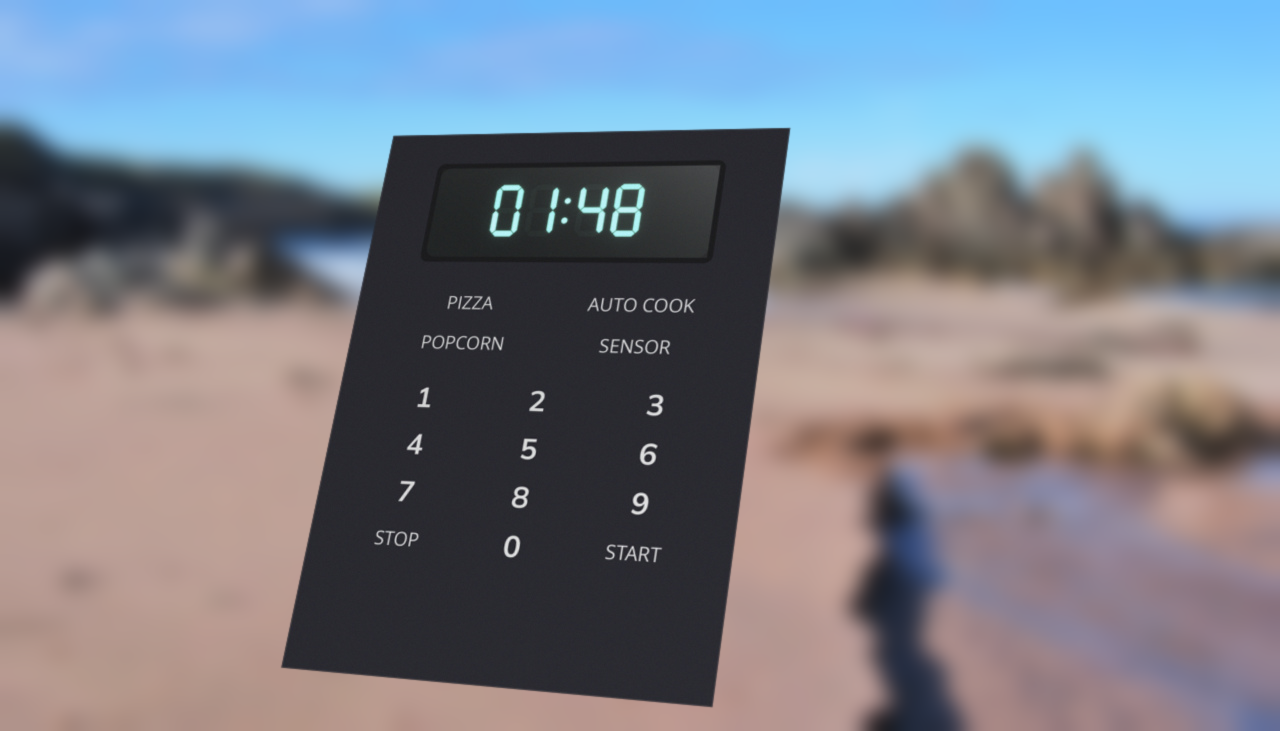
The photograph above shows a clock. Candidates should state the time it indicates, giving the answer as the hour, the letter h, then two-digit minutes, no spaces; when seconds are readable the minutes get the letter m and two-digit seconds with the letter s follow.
1h48
